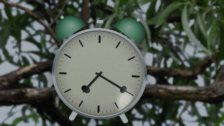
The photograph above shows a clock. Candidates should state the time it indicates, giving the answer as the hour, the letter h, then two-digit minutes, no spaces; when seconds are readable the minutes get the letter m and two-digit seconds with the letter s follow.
7h20
